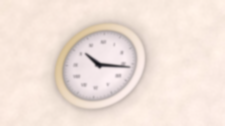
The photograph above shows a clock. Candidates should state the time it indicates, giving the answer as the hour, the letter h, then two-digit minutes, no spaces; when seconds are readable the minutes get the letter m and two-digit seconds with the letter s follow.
10h16
